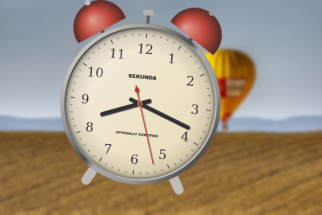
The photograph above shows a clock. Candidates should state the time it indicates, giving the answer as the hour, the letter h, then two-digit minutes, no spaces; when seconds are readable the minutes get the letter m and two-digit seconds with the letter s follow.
8h18m27s
